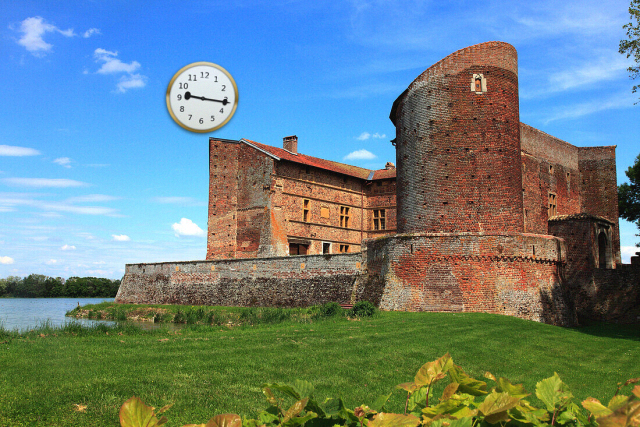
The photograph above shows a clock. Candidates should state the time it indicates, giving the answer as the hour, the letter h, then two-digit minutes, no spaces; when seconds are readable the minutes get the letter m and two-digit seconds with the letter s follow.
9h16
